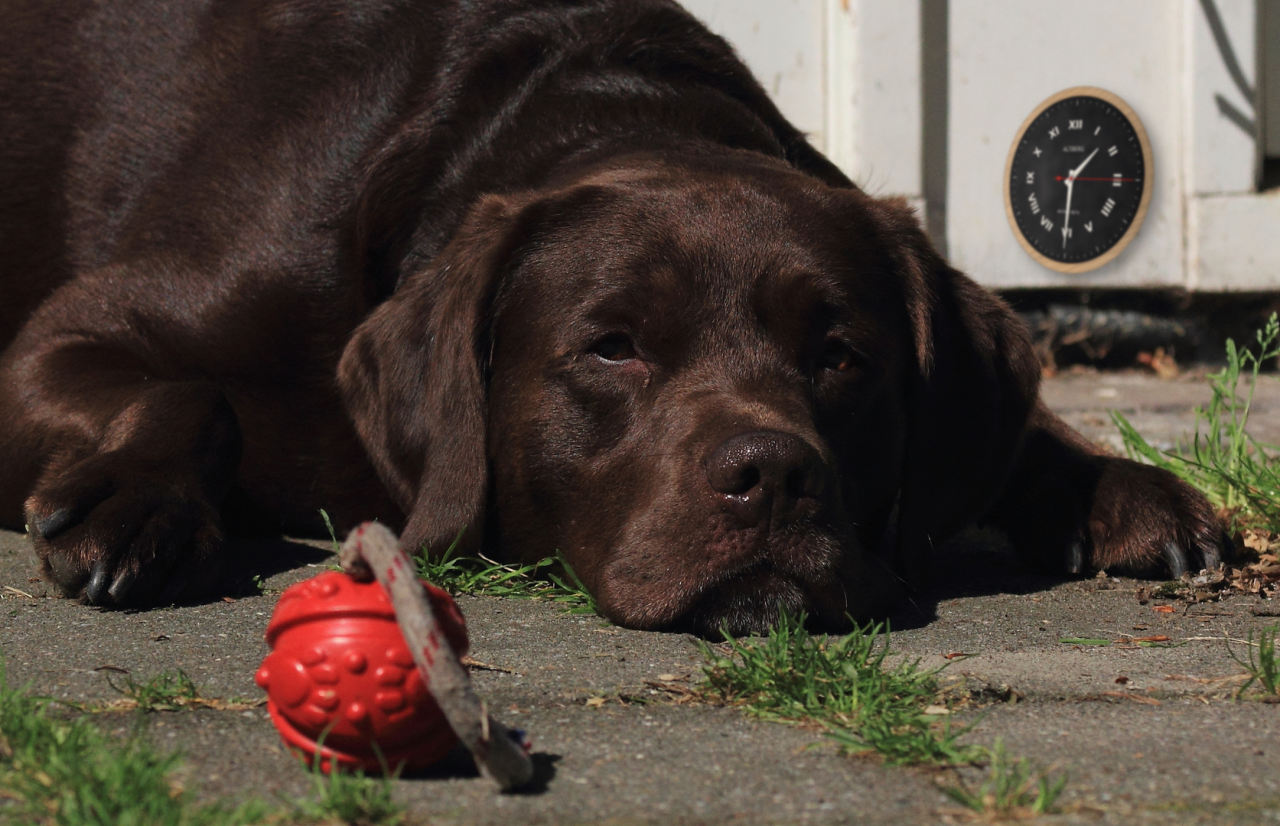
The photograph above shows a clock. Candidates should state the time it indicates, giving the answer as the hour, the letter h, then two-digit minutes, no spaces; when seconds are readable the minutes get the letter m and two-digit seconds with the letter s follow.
1h30m15s
